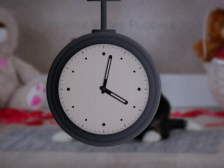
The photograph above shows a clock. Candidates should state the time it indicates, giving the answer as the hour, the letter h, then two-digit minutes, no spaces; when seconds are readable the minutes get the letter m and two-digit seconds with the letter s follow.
4h02
